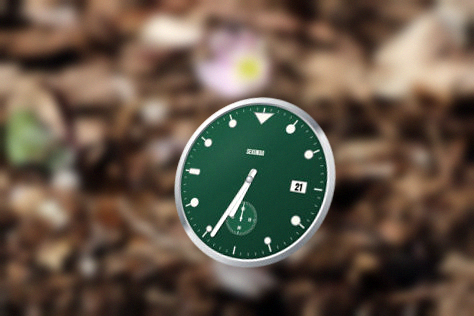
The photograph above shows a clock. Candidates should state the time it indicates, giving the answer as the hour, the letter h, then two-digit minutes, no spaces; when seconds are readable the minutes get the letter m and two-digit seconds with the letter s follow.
6h34
